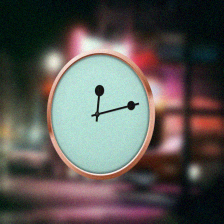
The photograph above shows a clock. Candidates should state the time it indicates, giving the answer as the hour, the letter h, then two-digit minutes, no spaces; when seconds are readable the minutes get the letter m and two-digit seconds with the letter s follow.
12h13
